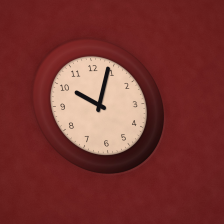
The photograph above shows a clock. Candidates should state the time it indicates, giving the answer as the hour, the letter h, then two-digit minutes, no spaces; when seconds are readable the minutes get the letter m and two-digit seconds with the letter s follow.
10h04
